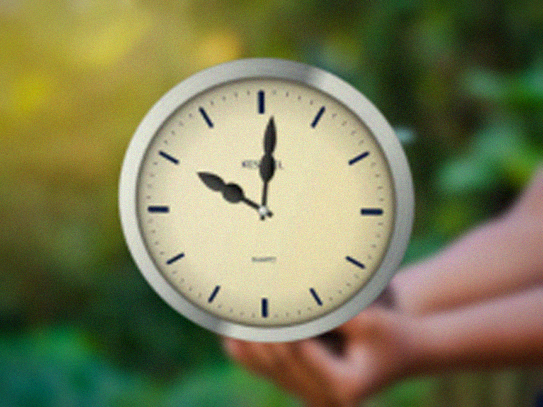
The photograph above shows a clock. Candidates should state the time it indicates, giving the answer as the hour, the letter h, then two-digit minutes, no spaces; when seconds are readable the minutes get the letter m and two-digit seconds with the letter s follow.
10h01
